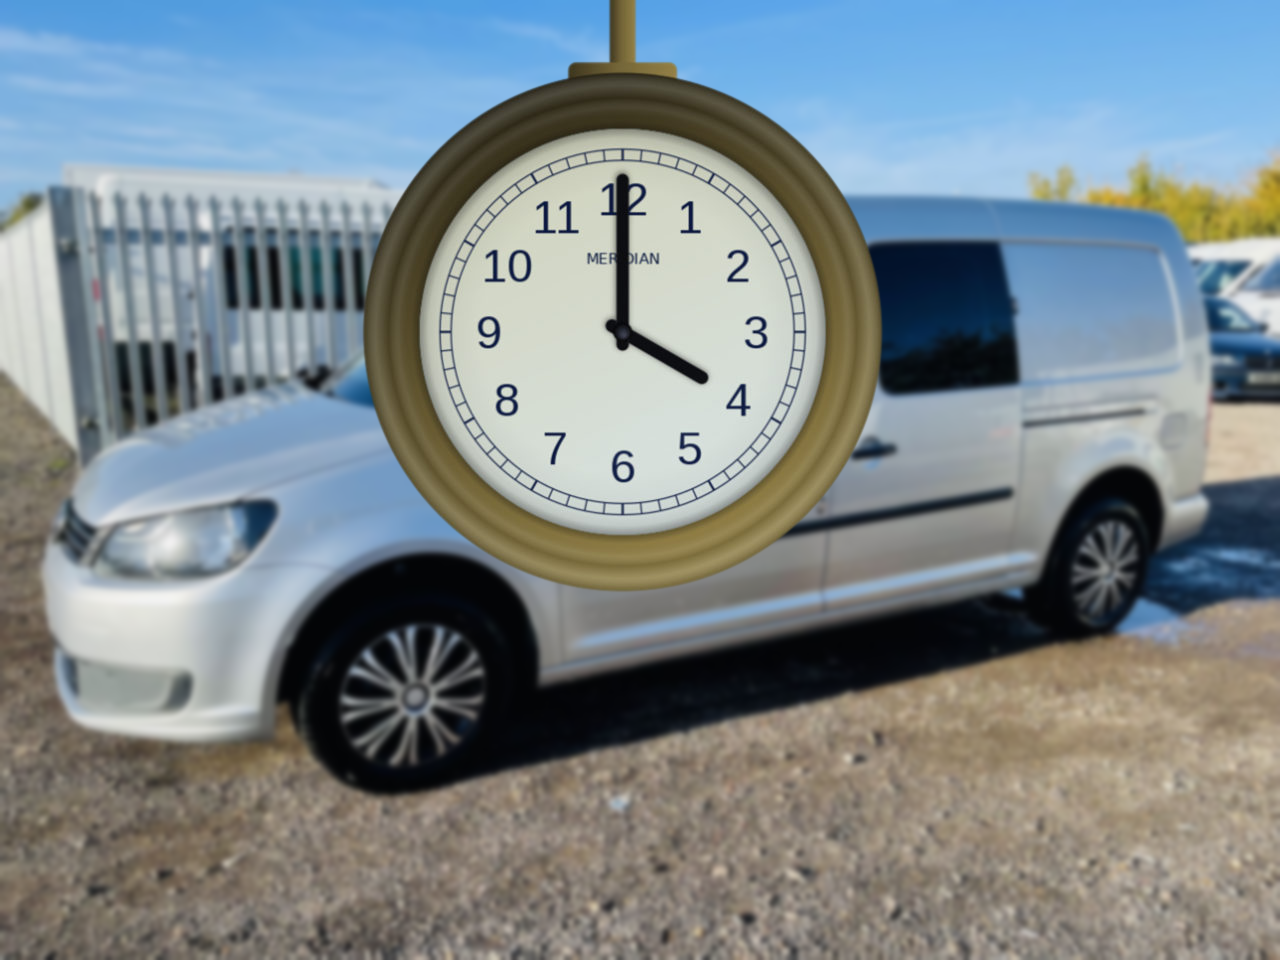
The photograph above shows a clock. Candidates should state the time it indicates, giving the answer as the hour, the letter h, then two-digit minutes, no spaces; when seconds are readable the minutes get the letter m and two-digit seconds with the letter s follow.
4h00
